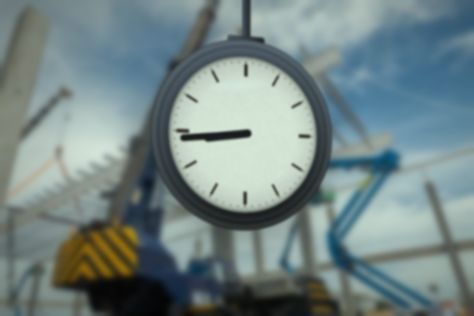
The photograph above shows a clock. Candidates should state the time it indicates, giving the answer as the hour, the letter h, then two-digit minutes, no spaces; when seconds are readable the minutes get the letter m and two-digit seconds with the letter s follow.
8h44
